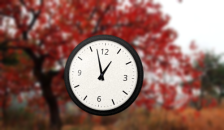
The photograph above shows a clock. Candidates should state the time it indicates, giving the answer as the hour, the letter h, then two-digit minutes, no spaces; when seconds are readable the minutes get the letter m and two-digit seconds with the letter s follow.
12h57
